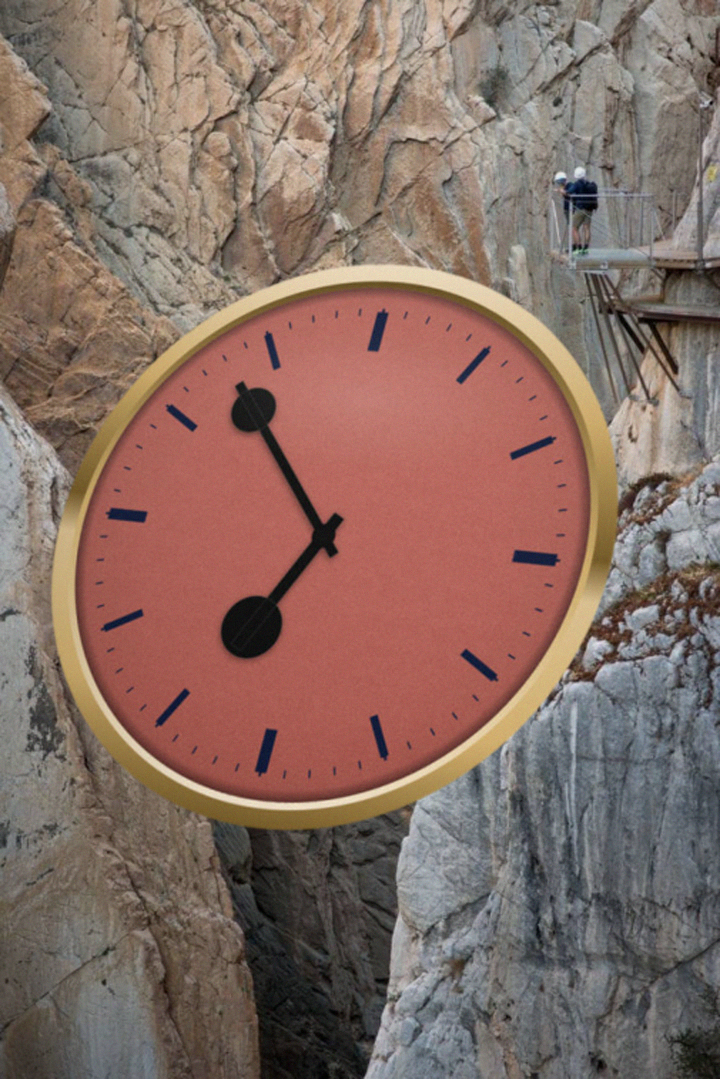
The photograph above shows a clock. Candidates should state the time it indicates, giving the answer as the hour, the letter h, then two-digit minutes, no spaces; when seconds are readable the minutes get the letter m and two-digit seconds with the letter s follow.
6h53
